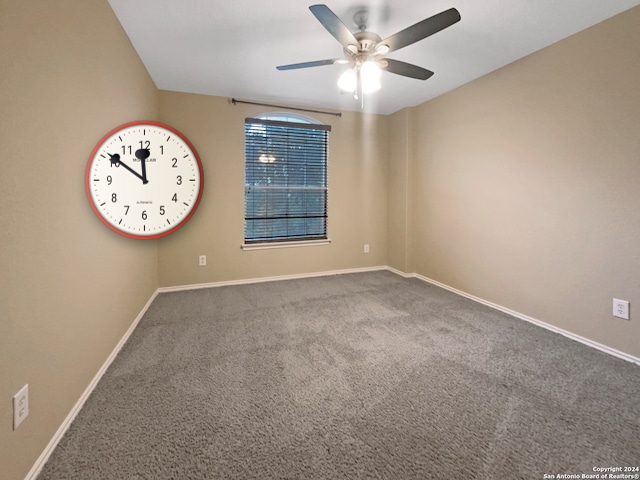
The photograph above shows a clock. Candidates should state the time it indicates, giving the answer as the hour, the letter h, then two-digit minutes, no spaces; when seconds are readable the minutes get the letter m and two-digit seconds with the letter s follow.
11h51
